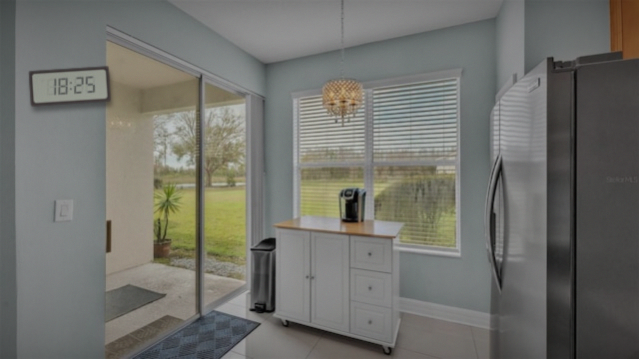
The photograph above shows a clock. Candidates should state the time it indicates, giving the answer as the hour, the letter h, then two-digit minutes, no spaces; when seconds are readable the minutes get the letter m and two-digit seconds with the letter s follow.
18h25
